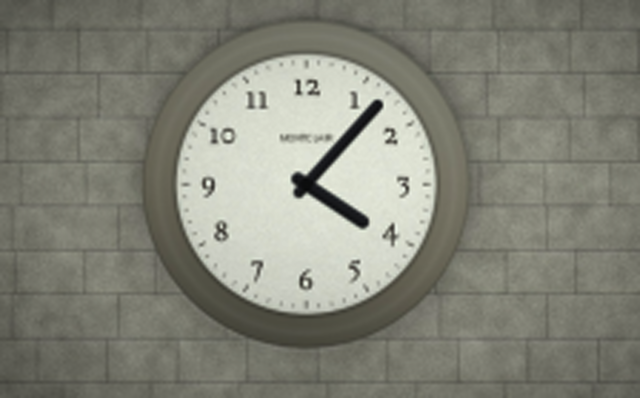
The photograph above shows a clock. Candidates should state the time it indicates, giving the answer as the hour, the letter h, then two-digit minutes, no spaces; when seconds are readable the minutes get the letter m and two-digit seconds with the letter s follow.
4h07
